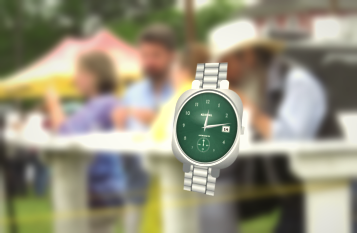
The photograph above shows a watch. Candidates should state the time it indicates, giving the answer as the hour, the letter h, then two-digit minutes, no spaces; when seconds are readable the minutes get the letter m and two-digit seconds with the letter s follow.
12h13
